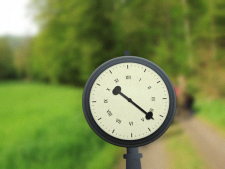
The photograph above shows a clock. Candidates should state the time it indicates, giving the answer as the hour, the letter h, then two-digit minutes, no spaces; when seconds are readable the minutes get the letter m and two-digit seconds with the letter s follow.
10h22
